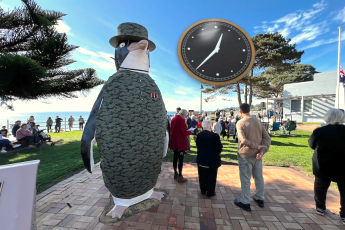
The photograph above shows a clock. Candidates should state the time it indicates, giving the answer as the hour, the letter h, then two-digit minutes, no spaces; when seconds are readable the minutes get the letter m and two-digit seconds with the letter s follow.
12h37
